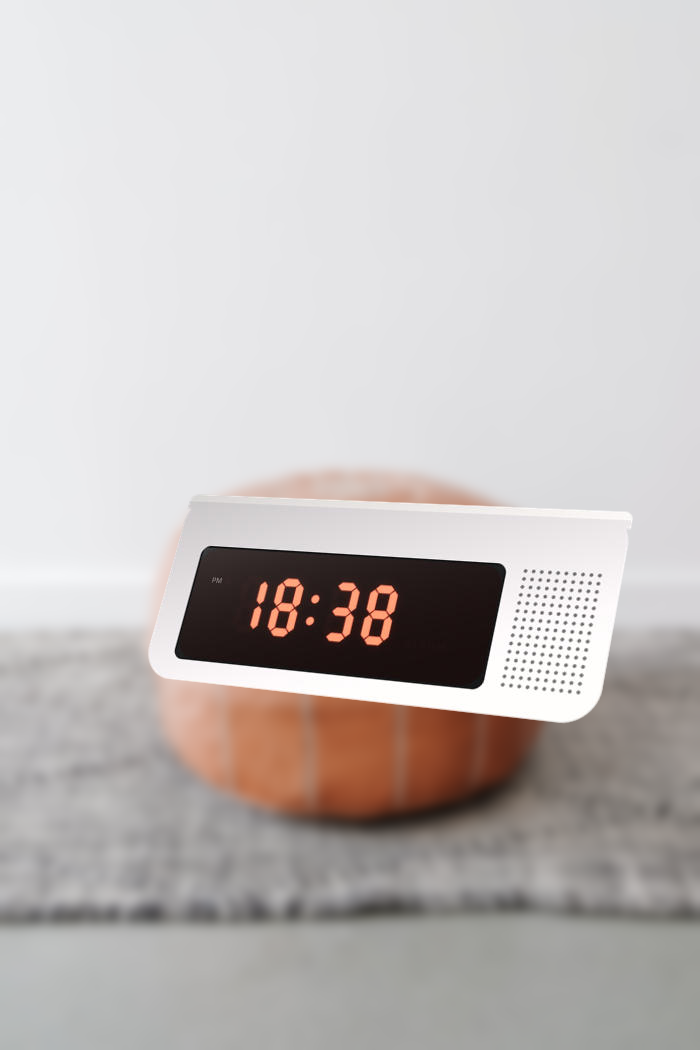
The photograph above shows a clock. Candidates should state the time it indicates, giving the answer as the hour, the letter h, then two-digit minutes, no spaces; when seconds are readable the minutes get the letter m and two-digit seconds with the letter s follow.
18h38
